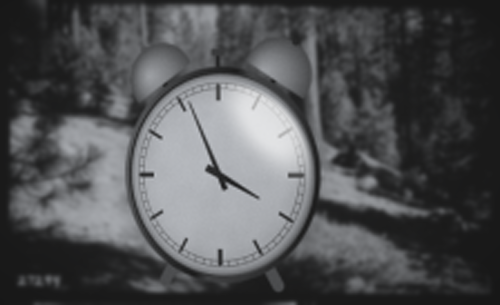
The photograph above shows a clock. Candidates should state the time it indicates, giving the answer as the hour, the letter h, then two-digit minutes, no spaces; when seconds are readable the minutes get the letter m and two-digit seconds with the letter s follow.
3h56
